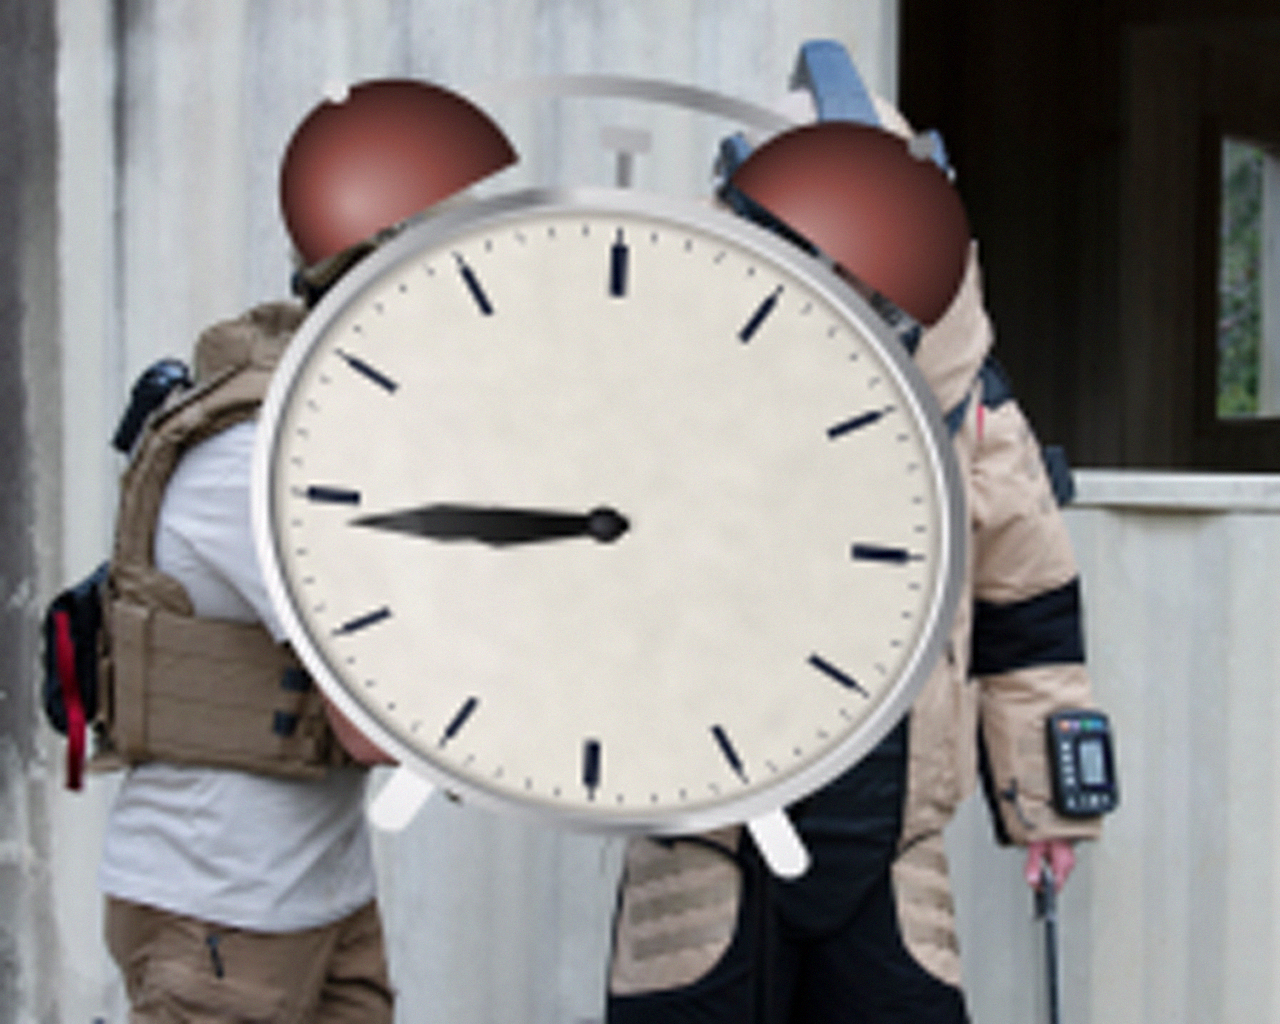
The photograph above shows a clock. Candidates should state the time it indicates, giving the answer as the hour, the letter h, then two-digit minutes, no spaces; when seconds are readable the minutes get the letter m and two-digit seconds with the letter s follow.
8h44
